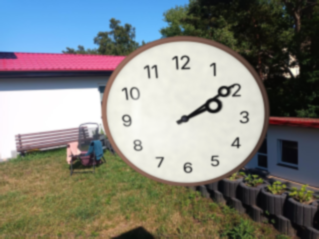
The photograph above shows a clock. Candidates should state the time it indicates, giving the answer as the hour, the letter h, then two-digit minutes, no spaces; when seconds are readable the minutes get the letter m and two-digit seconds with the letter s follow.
2h09
